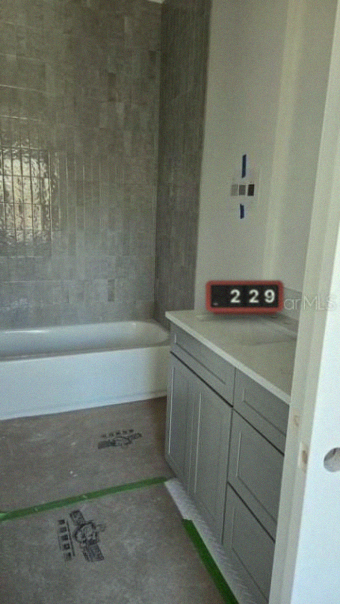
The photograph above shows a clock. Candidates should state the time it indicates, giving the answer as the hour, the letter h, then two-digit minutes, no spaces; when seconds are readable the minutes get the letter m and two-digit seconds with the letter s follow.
2h29
